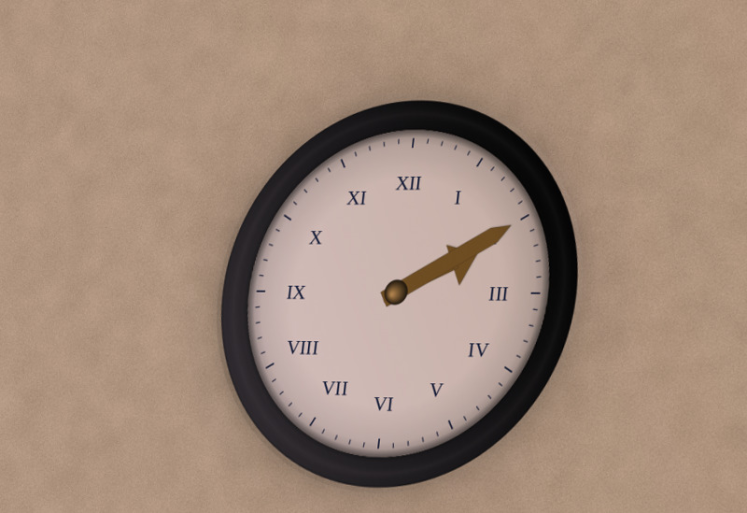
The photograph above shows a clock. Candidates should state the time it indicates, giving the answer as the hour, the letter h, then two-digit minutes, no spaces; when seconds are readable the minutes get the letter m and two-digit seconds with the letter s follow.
2h10
